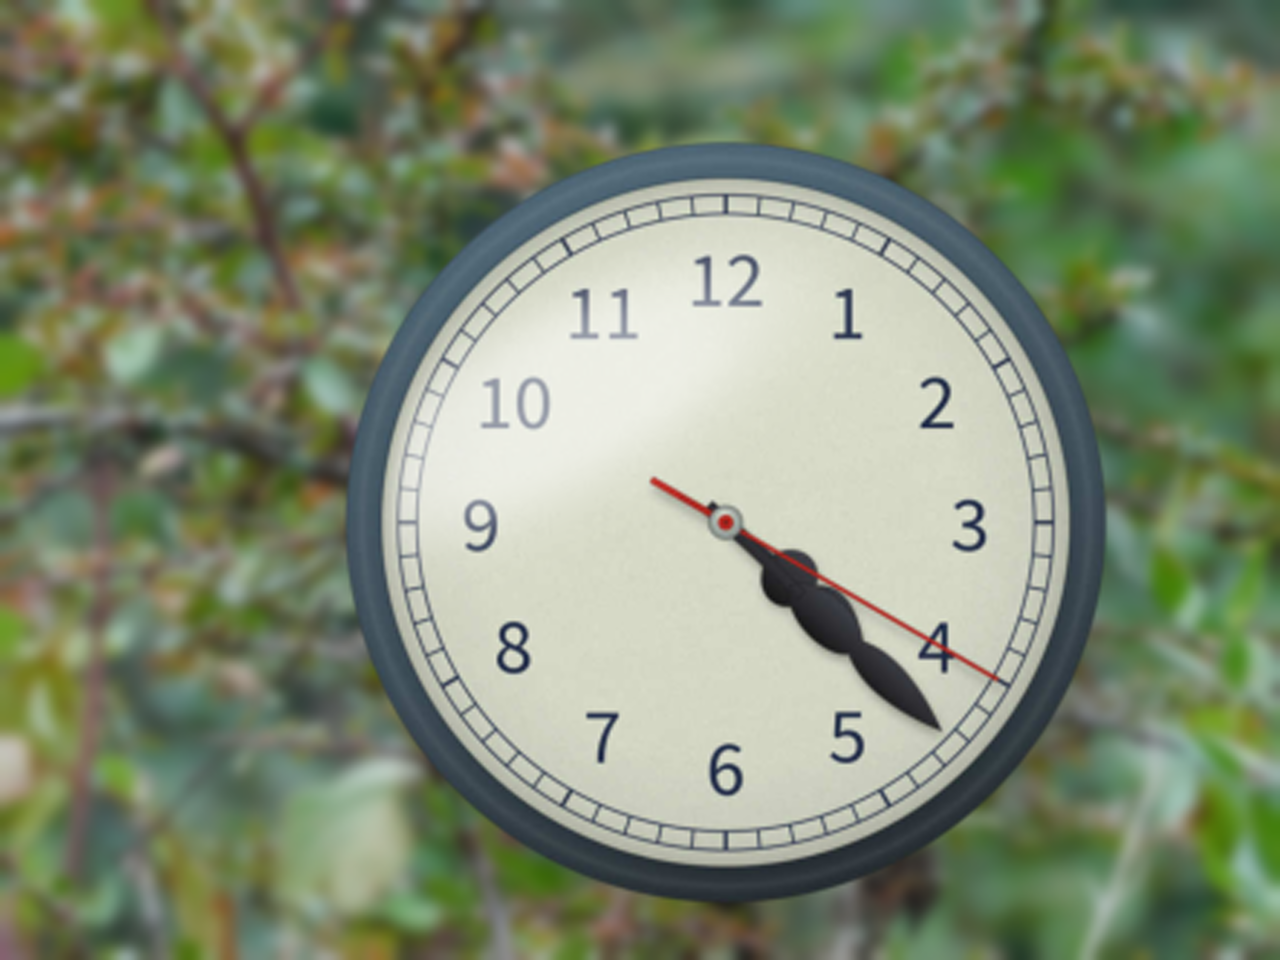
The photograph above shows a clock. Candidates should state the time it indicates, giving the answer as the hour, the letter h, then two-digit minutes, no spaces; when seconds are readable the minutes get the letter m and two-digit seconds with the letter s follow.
4h22m20s
